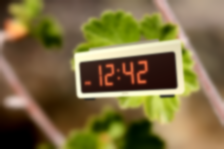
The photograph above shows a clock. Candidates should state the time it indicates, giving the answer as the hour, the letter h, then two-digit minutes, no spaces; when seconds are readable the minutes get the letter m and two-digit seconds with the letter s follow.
12h42
